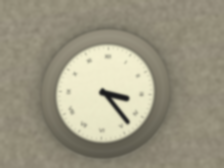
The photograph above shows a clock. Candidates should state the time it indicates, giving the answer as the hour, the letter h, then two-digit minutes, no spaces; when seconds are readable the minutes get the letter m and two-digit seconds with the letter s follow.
3h23
